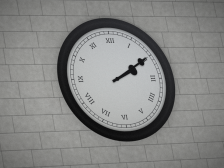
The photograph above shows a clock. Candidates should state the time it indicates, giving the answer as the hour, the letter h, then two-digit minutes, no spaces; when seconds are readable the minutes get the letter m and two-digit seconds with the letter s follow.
2h10
